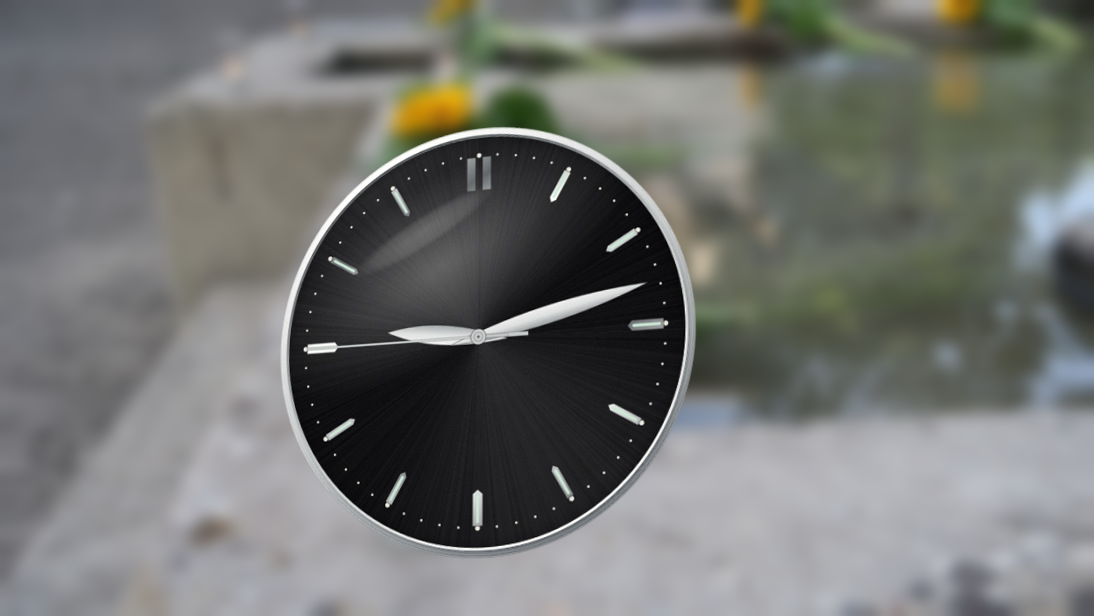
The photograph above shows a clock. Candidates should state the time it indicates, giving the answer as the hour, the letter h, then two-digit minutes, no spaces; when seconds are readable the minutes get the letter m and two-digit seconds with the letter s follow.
9h12m45s
